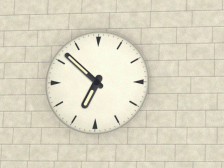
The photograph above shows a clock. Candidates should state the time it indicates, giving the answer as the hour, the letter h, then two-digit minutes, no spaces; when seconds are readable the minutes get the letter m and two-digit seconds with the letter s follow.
6h52
